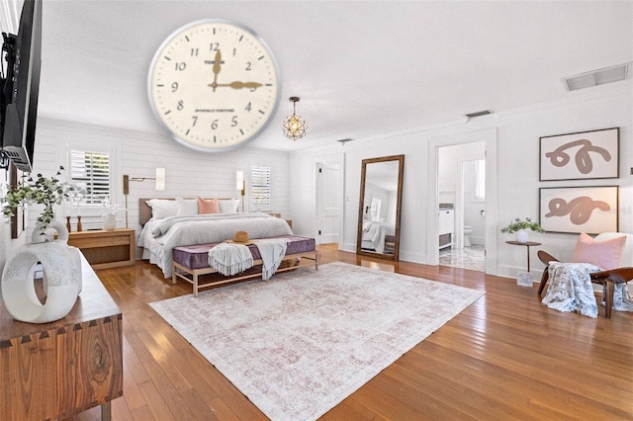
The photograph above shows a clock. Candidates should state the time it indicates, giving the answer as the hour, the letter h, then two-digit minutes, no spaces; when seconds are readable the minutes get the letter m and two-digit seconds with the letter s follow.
12h15
